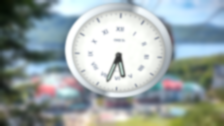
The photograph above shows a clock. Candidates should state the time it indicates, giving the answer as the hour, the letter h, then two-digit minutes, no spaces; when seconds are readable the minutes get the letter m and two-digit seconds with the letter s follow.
5h33
